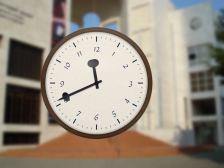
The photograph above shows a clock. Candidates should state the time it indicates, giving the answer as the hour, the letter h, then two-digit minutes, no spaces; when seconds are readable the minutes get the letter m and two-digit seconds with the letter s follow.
11h41
